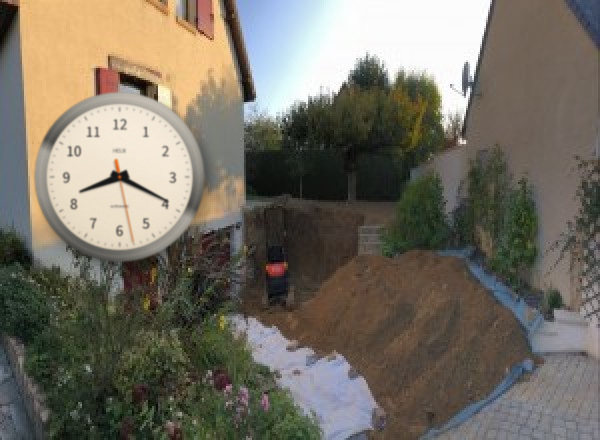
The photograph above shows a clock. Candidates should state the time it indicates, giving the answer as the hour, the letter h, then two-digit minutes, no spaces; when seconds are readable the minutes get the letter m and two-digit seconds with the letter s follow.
8h19m28s
